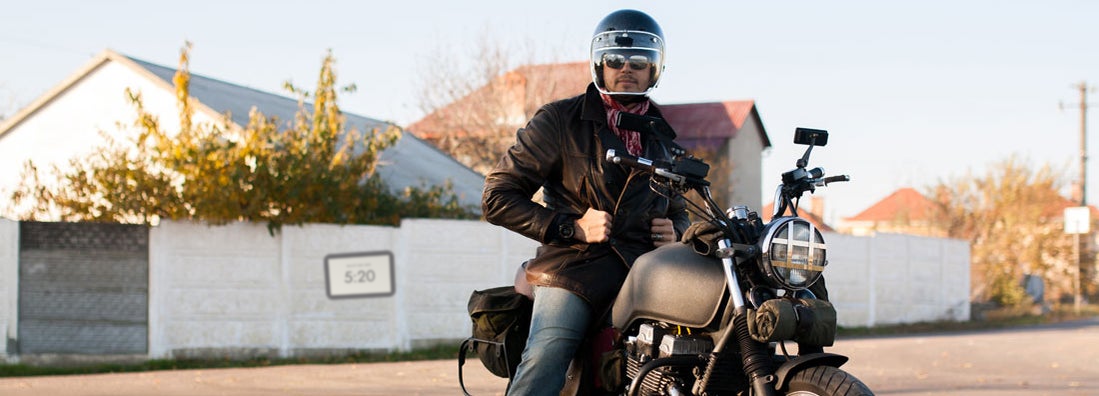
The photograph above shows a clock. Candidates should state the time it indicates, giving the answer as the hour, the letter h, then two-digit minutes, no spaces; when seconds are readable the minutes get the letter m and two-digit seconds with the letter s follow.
5h20
